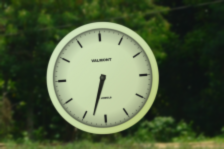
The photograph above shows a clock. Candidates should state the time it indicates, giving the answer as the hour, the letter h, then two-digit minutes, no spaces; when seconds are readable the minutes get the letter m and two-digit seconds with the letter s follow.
6h33
